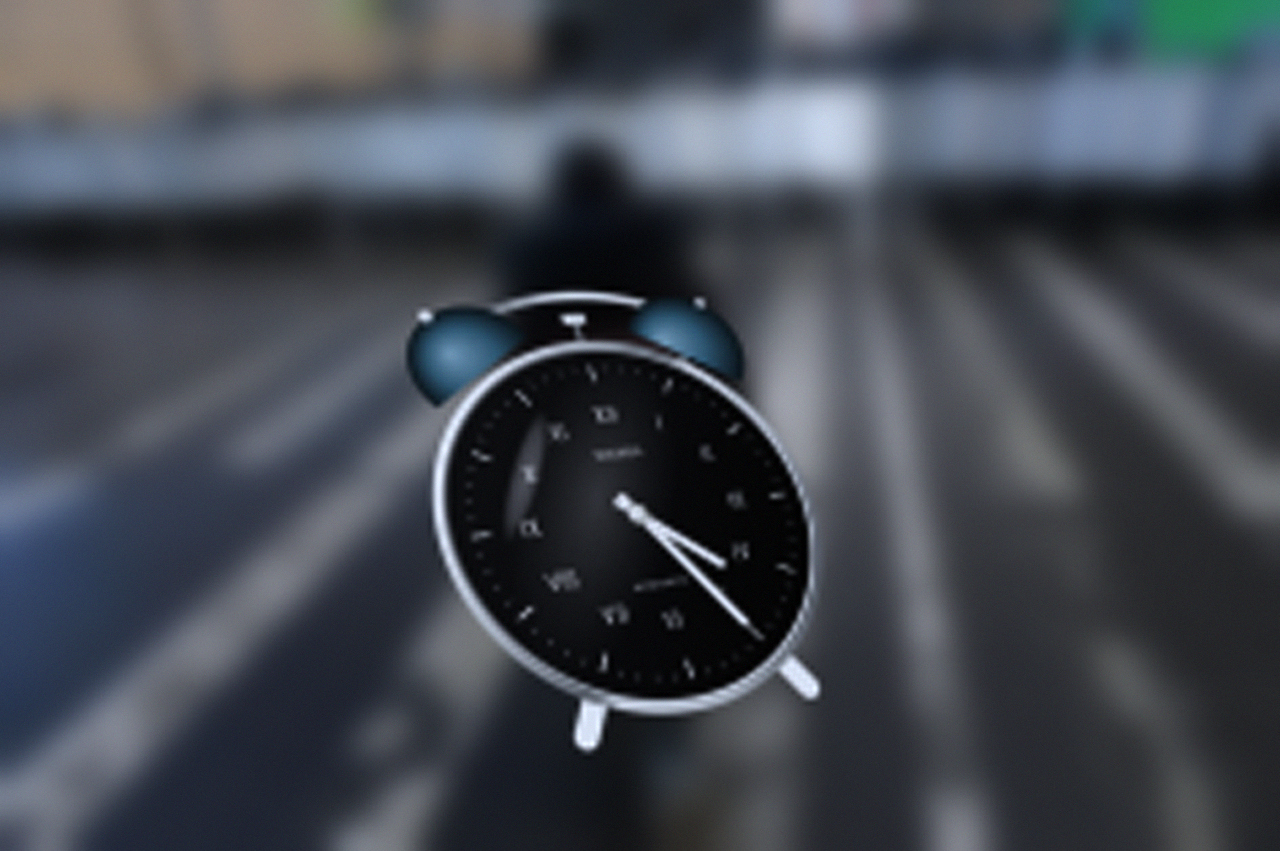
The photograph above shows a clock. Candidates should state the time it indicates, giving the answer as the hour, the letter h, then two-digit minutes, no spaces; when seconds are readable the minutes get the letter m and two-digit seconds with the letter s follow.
4h25
